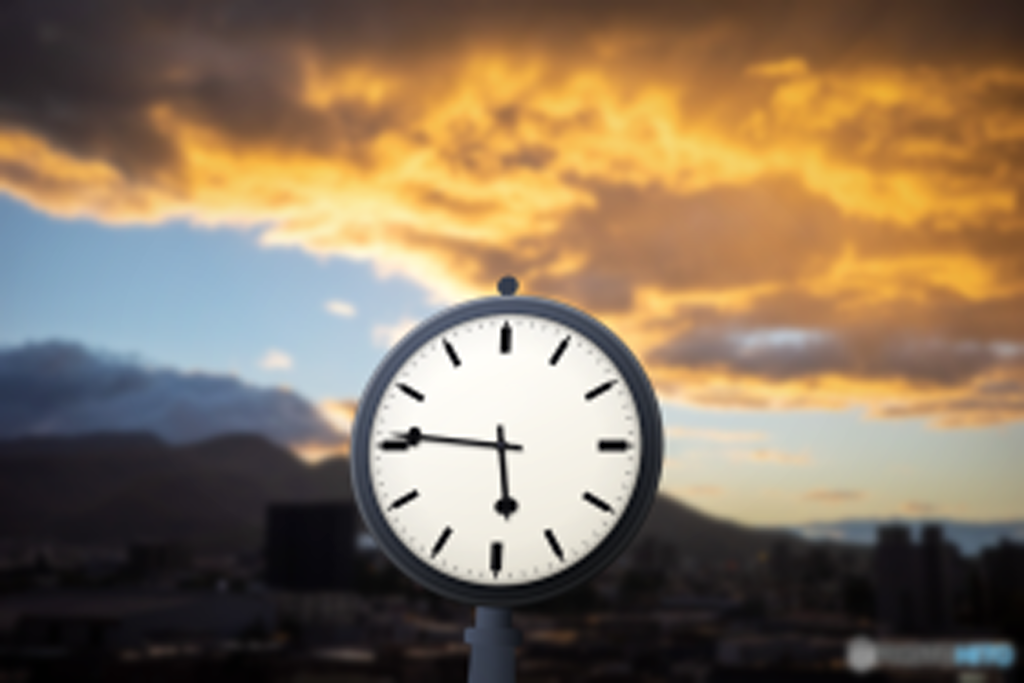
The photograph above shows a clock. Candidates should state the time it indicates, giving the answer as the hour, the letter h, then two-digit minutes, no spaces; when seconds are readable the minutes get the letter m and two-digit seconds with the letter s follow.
5h46
